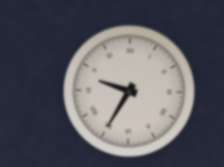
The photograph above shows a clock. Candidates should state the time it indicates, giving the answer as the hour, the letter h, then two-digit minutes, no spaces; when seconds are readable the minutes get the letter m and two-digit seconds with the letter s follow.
9h35
